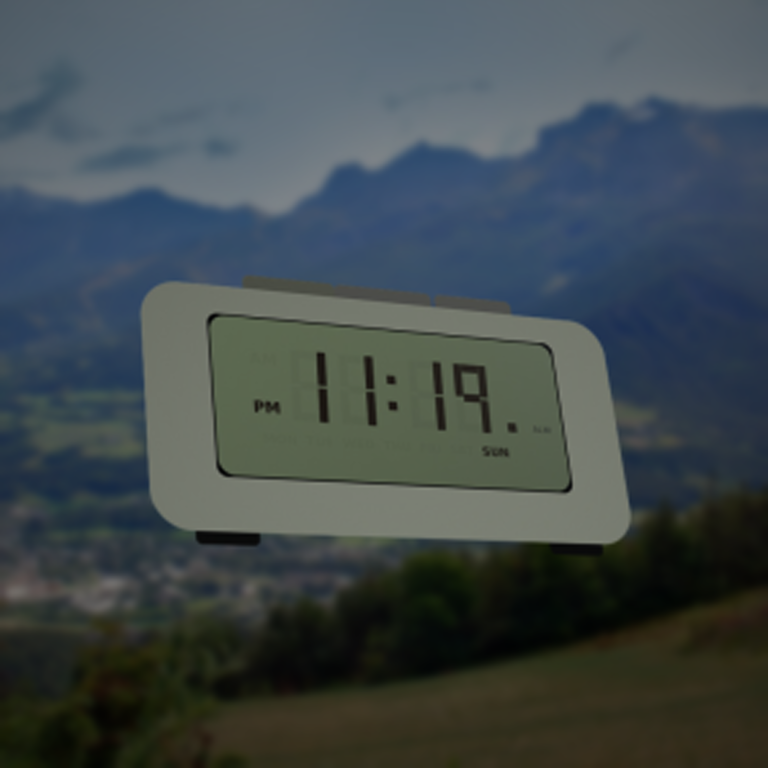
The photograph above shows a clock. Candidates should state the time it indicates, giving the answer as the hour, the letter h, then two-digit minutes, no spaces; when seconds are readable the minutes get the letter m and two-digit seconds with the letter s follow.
11h19
